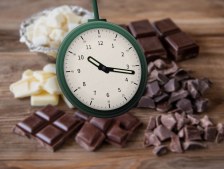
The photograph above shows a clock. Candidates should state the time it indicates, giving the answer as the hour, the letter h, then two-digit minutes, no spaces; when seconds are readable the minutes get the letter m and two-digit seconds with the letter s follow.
10h17
